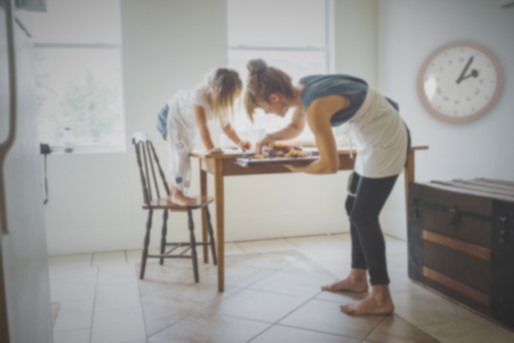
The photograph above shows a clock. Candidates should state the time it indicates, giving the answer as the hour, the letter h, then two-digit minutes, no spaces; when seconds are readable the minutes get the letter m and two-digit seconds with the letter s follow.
2h04
